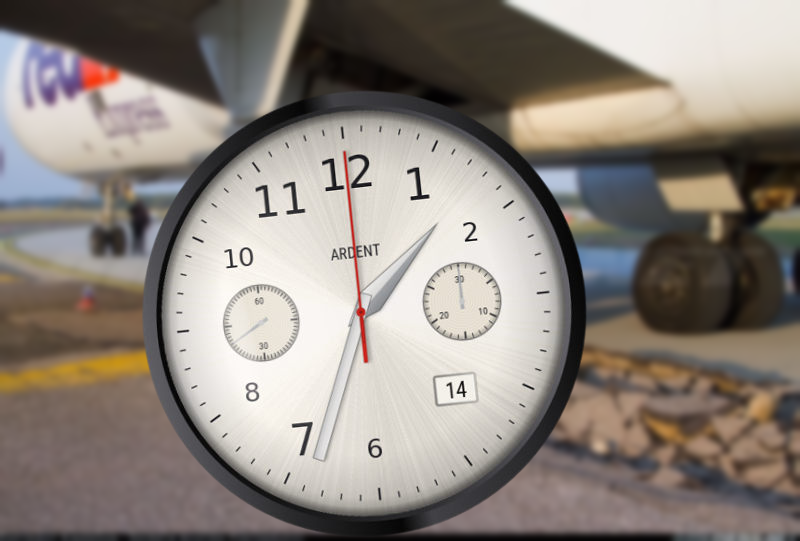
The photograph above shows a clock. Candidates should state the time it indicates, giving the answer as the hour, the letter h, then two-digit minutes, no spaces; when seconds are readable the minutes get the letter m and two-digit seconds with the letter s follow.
1h33m40s
